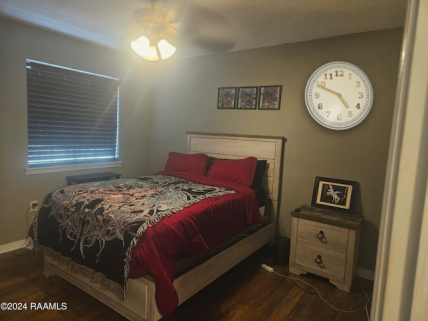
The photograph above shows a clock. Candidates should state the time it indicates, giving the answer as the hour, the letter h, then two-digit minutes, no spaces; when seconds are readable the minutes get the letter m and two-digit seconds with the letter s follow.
4h49
